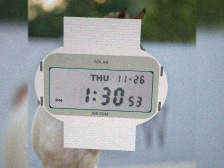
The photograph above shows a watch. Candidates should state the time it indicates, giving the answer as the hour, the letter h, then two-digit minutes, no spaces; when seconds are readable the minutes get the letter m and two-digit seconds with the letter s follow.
1h30m53s
